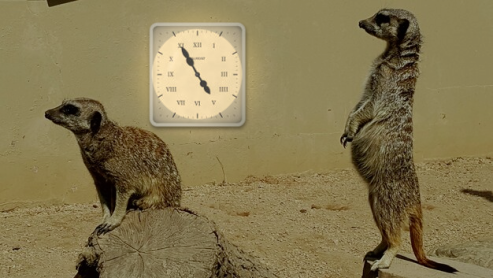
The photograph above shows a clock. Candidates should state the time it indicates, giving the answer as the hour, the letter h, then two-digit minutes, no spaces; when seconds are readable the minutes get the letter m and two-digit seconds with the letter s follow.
4h55
